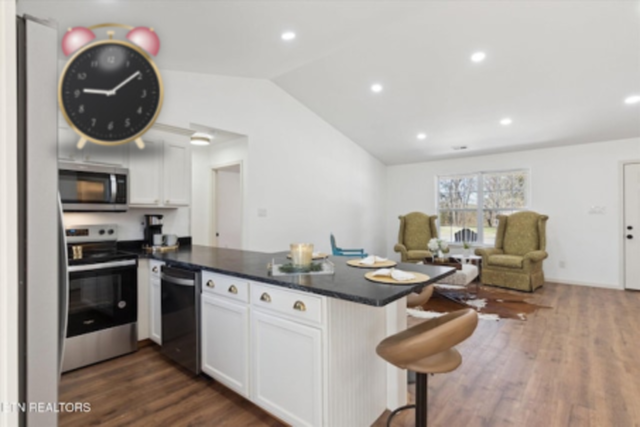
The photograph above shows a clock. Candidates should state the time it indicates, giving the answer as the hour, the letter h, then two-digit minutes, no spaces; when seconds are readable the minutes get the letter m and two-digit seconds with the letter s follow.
9h09
